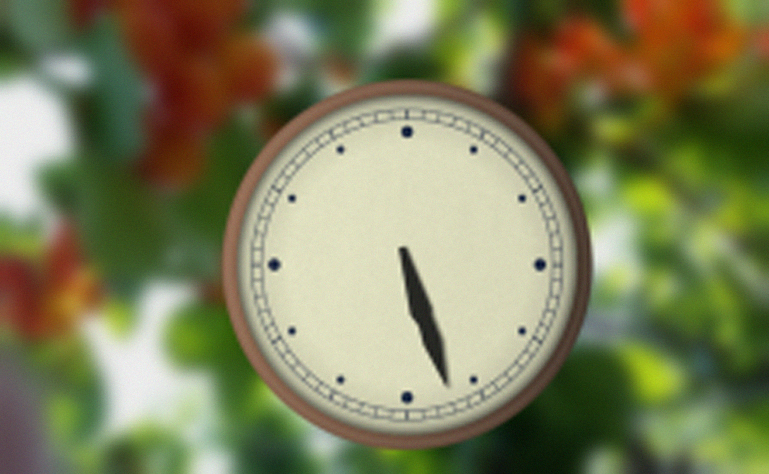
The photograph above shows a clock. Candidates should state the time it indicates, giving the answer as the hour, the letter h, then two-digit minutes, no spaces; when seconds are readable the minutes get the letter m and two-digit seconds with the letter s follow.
5h27
